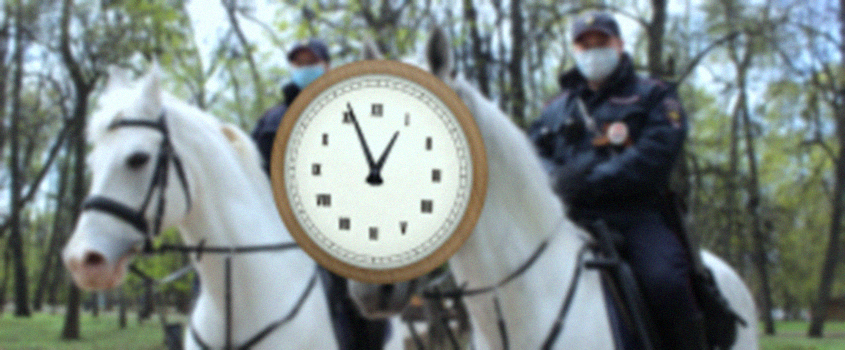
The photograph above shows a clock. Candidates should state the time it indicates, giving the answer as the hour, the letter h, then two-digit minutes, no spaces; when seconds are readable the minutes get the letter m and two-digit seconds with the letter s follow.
12h56
